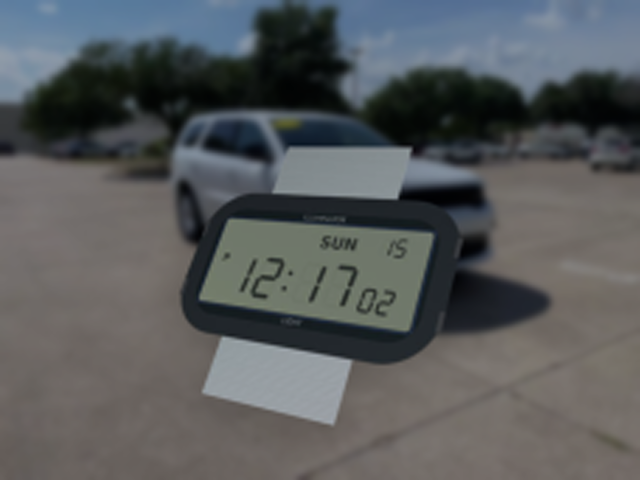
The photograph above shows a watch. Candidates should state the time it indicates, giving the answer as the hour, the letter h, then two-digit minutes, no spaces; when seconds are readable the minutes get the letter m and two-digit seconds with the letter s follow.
12h17m02s
